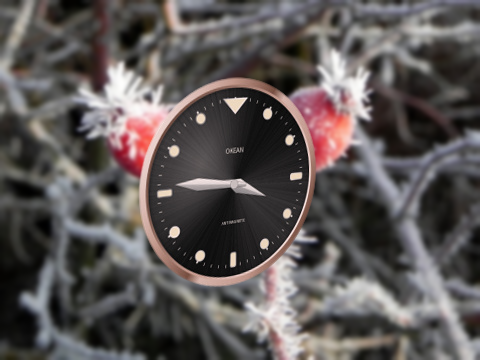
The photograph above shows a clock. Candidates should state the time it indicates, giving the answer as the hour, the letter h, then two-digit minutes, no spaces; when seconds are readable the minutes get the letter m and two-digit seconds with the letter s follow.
3h46
